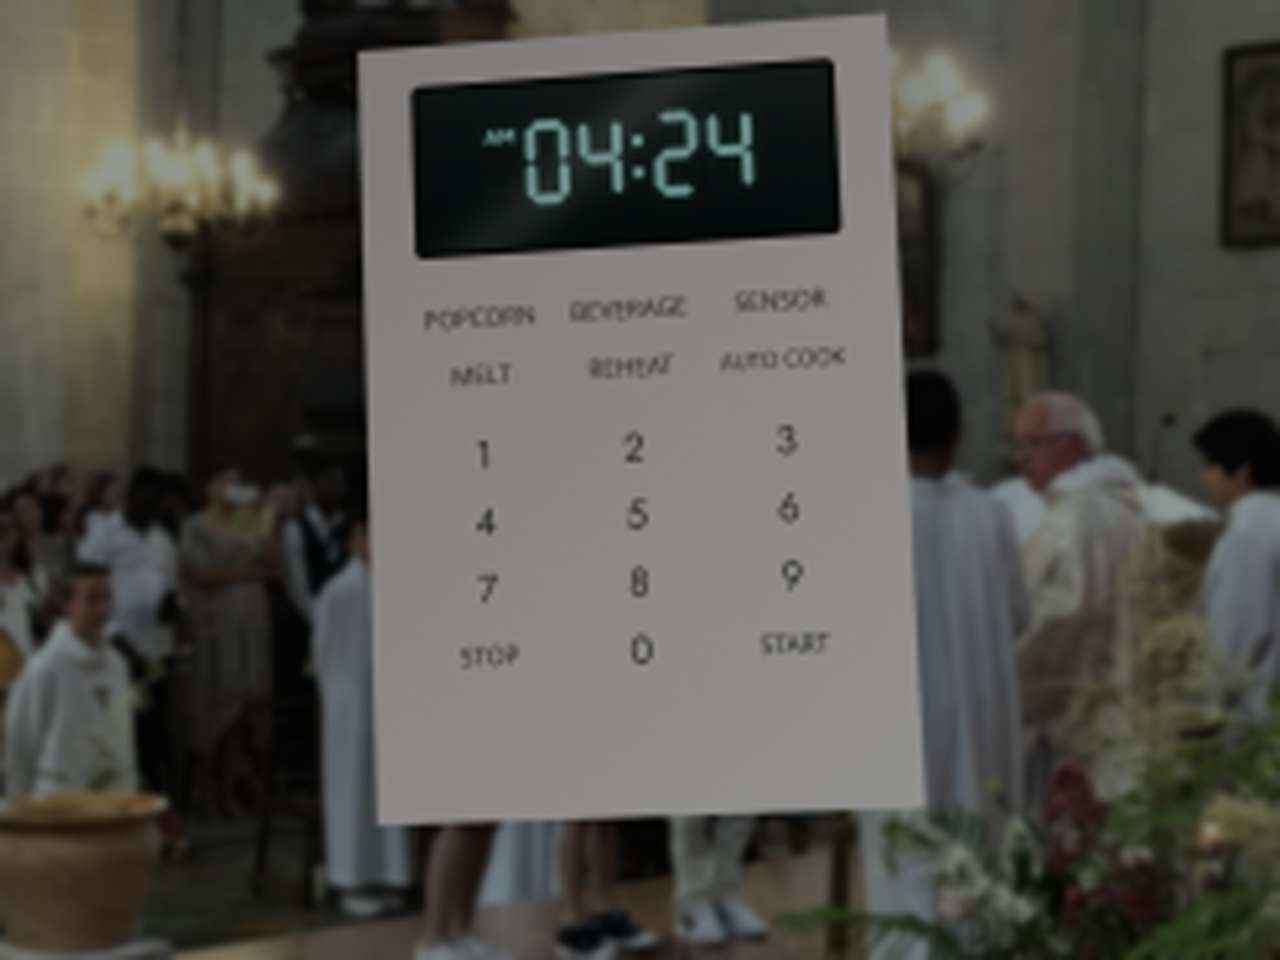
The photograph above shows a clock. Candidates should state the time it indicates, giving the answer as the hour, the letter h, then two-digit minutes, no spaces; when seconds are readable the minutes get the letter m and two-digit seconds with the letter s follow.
4h24
